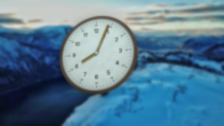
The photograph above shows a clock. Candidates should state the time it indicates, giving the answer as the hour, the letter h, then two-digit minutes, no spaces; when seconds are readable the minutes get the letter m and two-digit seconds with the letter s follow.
8h04
